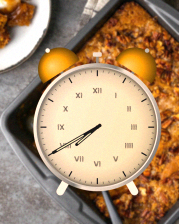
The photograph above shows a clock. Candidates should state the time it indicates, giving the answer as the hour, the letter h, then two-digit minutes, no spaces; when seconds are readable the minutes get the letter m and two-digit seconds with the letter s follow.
7h40
